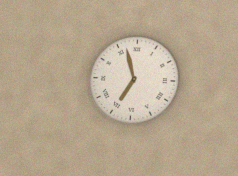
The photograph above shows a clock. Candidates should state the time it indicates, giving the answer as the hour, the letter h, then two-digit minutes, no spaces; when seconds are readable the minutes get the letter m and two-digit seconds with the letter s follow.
6h57
